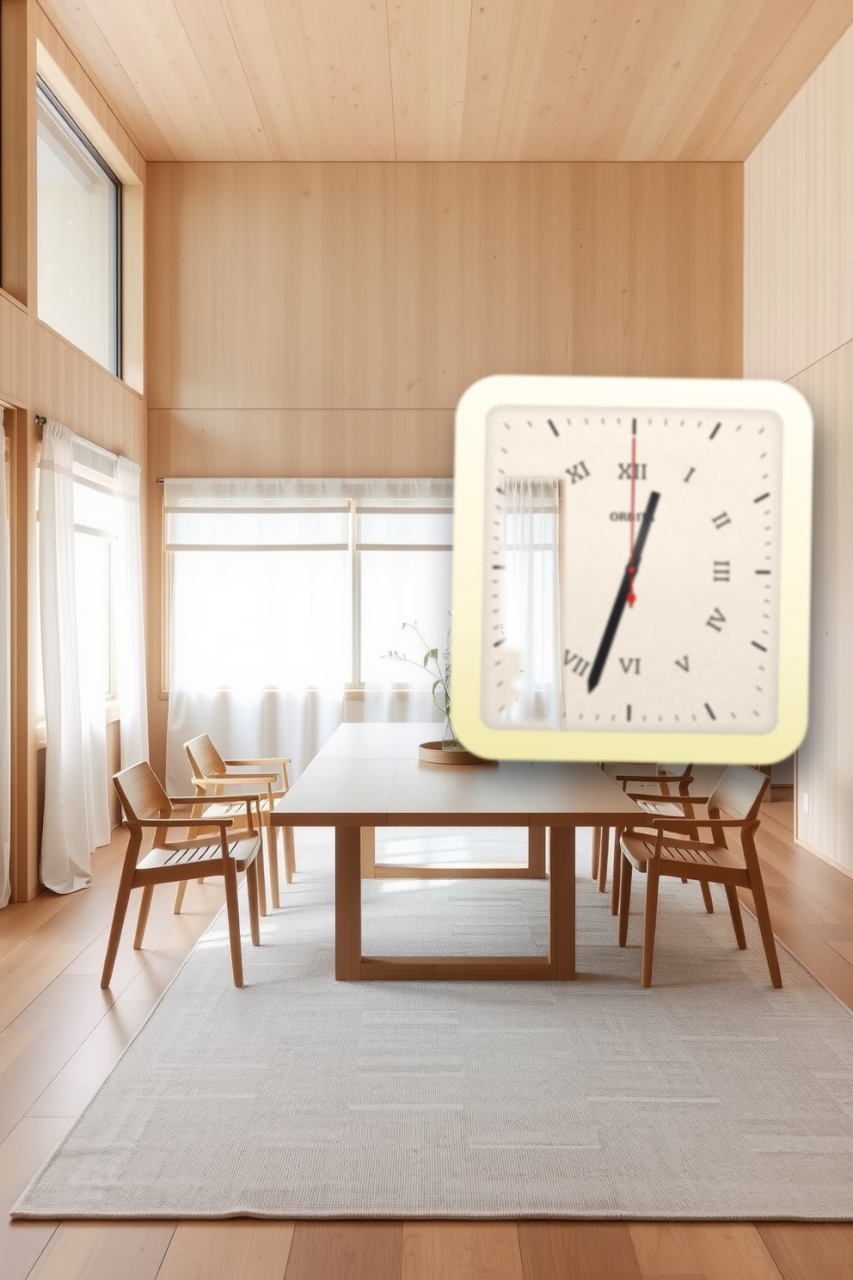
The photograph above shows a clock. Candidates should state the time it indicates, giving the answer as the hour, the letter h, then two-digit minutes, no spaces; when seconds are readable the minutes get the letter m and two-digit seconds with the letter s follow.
12h33m00s
